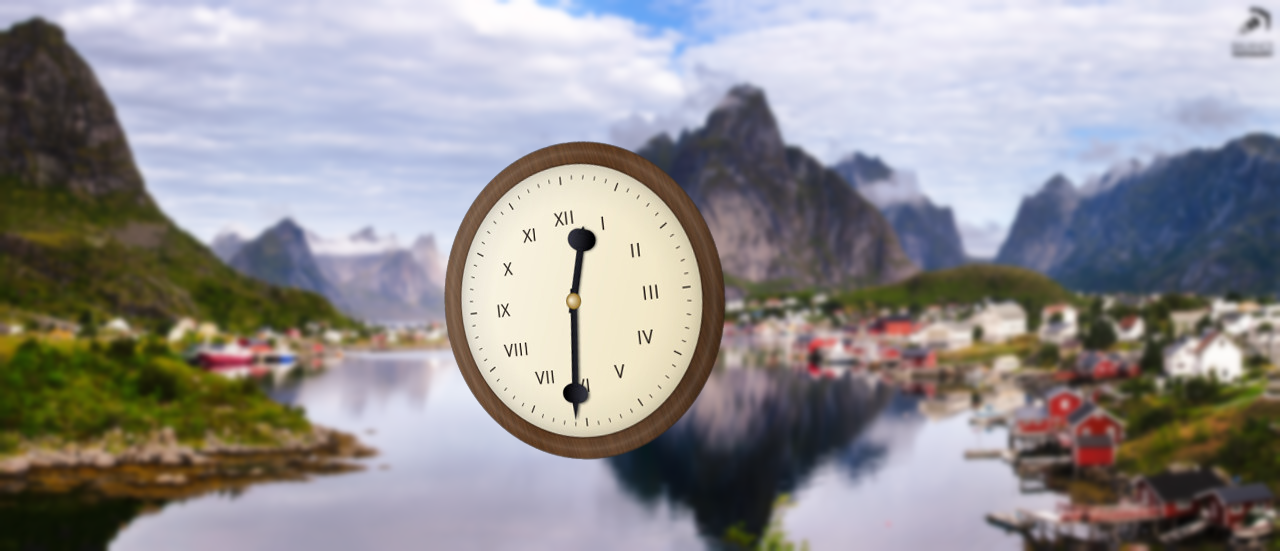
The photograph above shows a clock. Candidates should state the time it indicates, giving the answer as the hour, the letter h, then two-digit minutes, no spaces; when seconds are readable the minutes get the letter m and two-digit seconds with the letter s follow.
12h31
